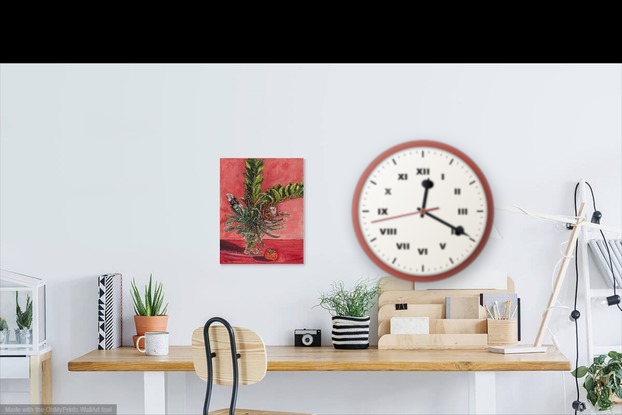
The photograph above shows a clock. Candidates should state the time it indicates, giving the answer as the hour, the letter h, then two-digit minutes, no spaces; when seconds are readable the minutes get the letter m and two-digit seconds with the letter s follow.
12h19m43s
